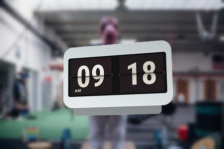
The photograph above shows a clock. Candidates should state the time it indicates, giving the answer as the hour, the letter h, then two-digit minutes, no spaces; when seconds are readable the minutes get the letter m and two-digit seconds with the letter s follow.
9h18
